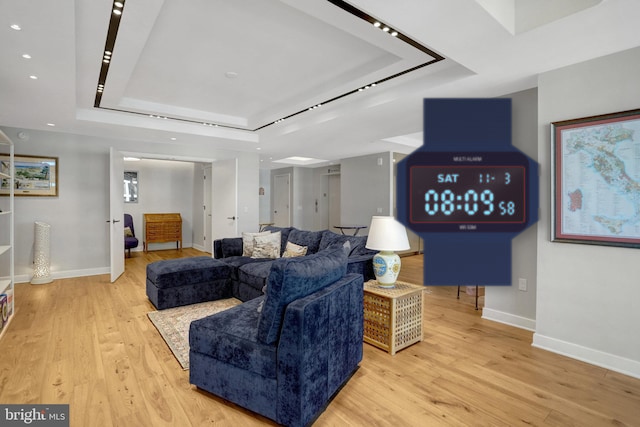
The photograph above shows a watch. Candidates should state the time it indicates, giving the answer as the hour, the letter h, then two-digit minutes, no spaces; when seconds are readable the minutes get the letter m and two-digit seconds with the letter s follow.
8h09m58s
